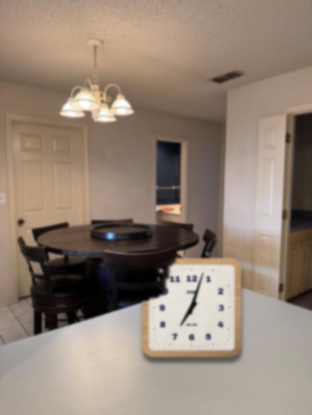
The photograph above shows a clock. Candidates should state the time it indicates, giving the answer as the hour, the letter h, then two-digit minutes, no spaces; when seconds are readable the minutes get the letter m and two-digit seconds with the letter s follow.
7h03
